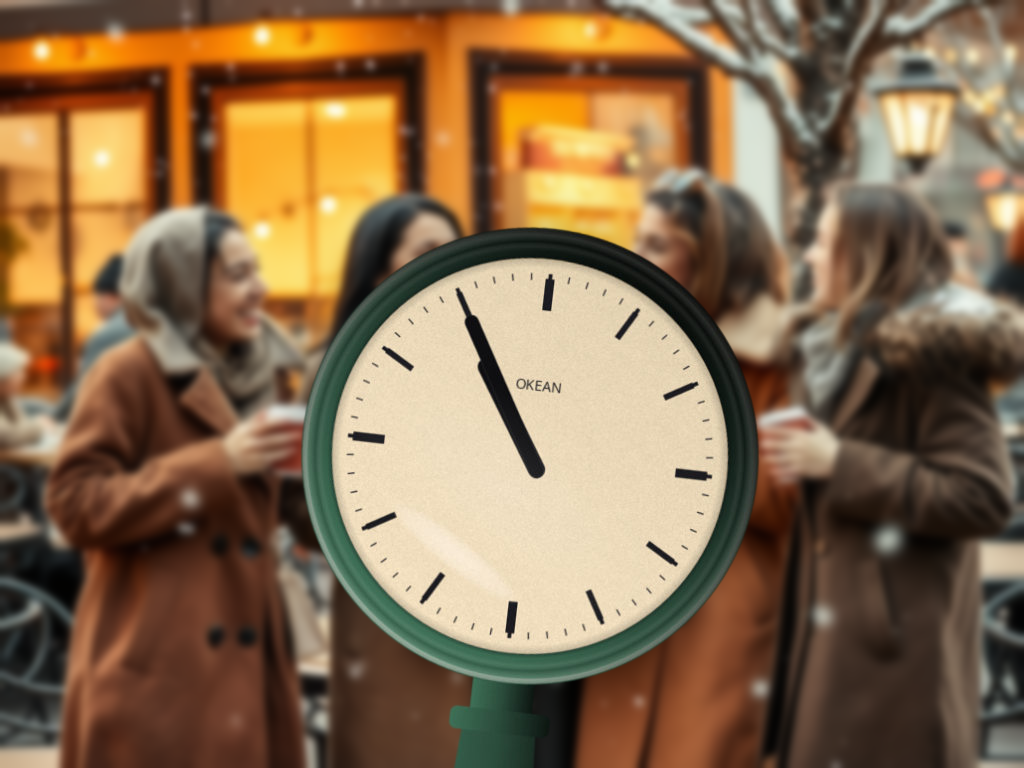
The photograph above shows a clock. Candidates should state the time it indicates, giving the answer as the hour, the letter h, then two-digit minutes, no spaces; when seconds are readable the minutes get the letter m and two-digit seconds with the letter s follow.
10h55
